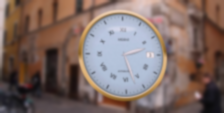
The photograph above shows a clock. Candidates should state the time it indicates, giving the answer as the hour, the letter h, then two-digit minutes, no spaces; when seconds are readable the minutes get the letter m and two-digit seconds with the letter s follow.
2h27
